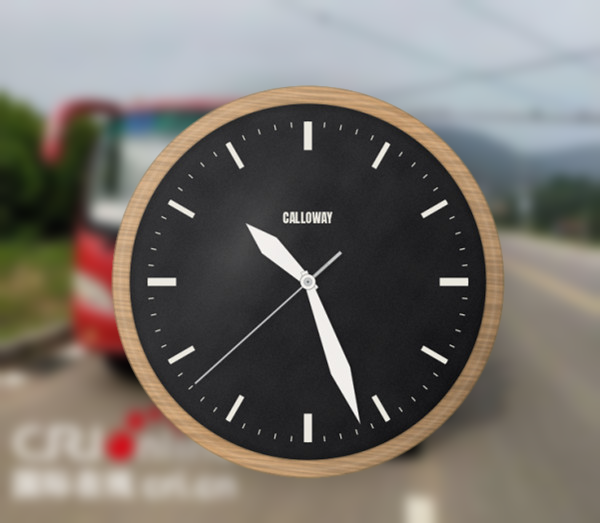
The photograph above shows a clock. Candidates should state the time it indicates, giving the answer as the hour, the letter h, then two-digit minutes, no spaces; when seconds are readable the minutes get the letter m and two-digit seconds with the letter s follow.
10h26m38s
